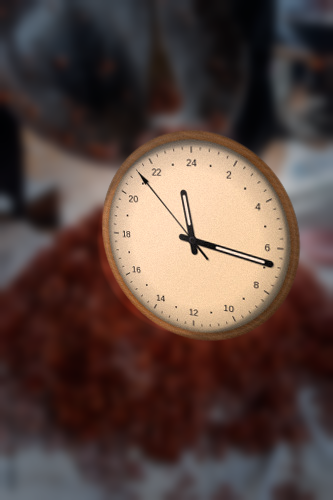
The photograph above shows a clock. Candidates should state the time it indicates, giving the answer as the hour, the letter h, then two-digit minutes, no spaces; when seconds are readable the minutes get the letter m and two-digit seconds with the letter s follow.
23h16m53s
